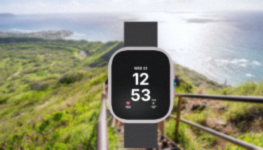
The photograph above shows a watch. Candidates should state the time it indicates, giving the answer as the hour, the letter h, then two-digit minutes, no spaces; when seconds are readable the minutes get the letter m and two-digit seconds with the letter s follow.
12h53
